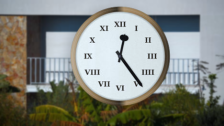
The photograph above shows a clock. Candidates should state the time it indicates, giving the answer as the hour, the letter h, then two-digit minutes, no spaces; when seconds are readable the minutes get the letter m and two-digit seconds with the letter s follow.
12h24
